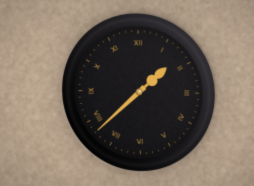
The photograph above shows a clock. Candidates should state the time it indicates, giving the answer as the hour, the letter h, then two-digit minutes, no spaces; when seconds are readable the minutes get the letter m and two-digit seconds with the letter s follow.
1h38
